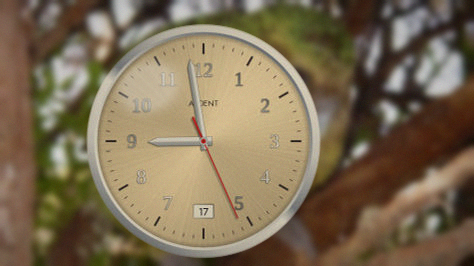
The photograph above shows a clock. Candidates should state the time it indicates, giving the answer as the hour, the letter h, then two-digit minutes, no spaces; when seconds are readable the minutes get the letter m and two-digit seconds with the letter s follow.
8h58m26s
